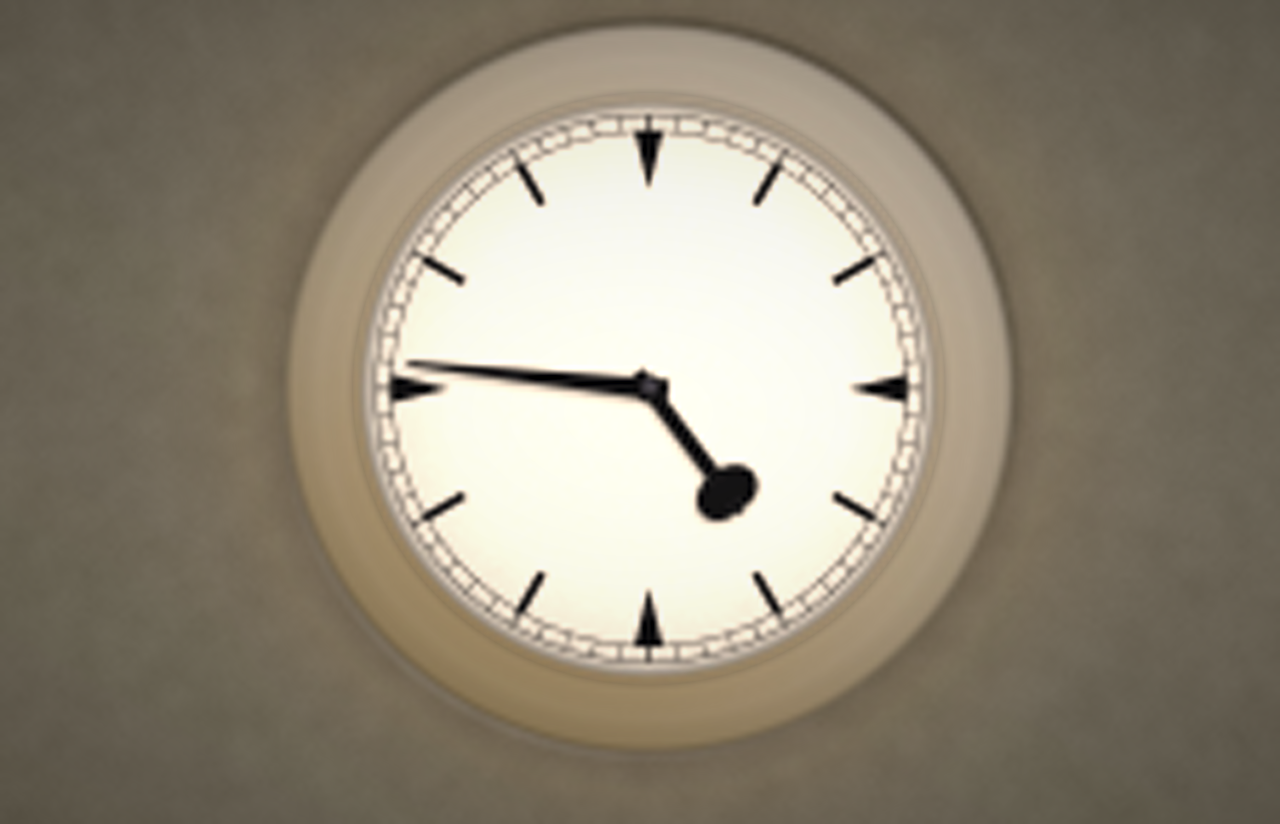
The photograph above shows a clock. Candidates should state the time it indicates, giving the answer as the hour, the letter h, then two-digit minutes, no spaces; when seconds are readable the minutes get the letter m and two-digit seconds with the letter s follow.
4h46
